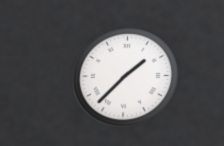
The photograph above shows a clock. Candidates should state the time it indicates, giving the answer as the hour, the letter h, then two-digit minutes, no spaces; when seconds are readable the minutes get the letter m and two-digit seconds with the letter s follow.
1h37
